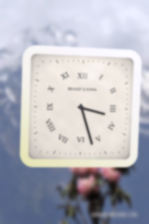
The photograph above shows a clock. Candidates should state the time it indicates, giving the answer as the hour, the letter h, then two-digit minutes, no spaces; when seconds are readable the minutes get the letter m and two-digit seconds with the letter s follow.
3h27
